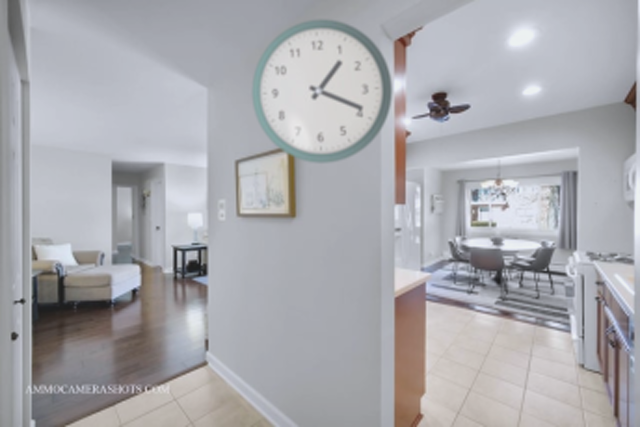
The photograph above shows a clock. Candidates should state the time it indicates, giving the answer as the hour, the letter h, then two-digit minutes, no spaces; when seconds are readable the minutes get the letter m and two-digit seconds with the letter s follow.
1h19
